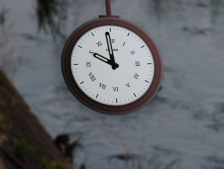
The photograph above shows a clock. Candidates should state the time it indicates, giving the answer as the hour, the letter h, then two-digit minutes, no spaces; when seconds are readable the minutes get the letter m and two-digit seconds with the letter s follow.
9h59
